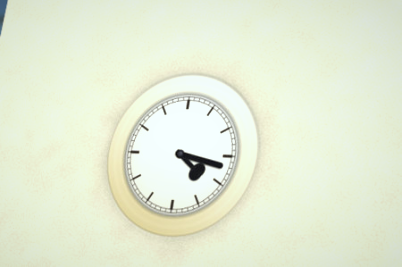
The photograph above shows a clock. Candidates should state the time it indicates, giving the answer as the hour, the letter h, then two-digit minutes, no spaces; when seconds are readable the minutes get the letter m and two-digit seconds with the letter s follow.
4h17
